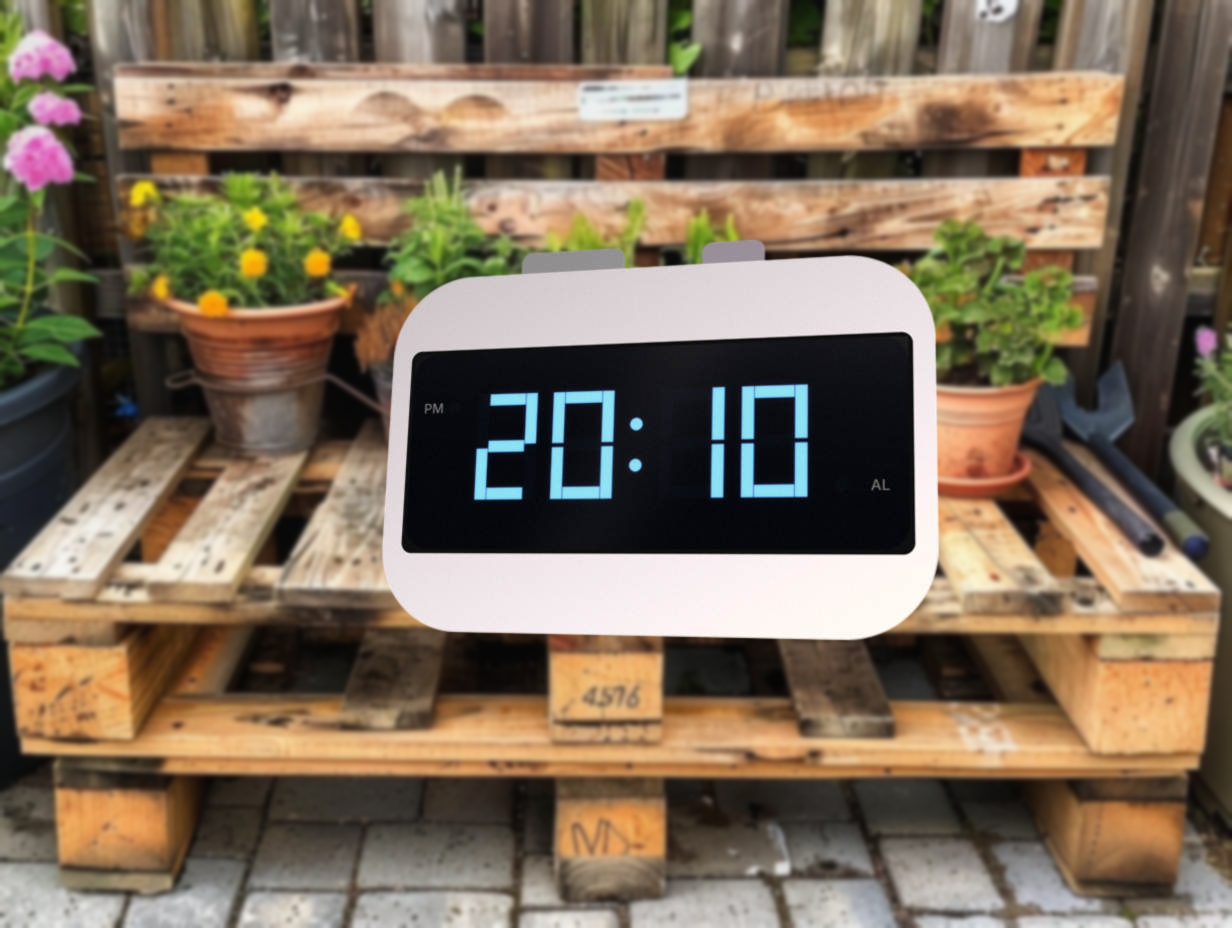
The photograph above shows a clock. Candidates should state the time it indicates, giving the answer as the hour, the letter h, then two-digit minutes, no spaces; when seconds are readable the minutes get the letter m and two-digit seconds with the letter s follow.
20h10
